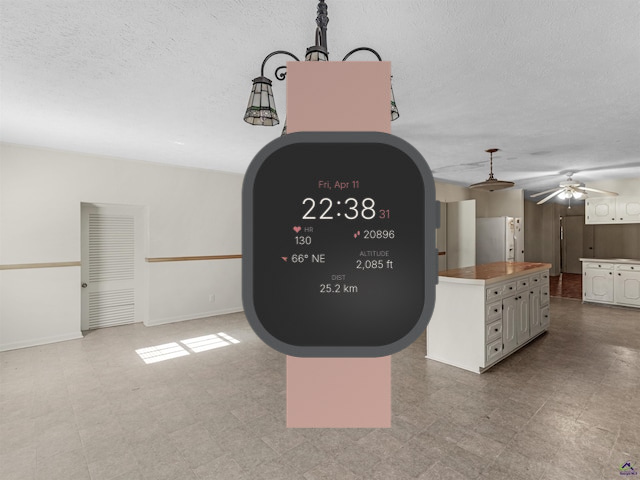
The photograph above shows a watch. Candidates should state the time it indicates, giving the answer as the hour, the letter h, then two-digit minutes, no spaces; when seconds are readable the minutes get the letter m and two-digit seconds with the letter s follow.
22h38m31s
